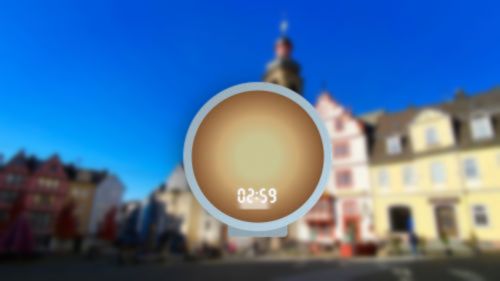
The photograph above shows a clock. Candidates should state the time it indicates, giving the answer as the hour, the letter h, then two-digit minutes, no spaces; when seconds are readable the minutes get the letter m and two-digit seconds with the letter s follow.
2h59
